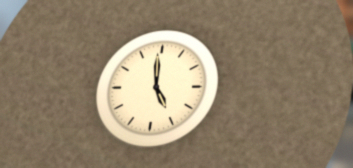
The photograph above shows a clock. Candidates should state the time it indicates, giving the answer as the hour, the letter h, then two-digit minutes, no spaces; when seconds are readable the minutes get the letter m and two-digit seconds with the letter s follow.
4h59
